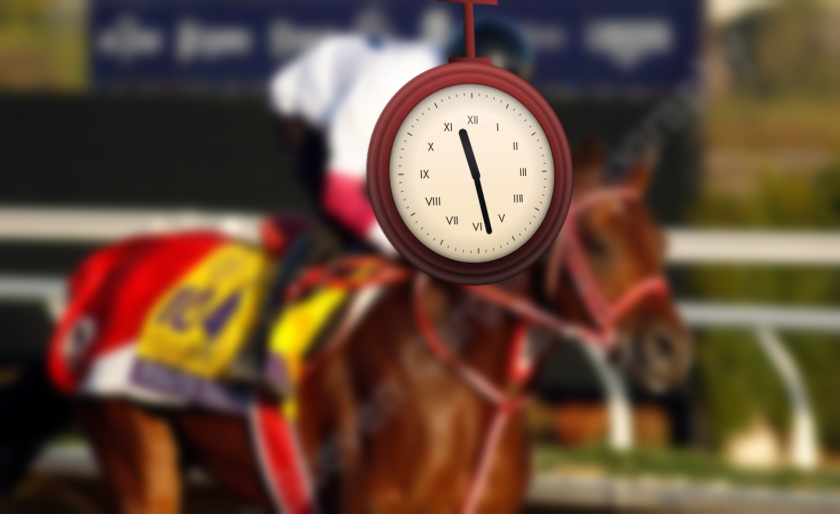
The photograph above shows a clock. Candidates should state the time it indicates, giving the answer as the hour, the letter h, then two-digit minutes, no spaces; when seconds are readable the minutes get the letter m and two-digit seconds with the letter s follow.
11h28
